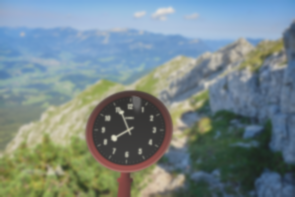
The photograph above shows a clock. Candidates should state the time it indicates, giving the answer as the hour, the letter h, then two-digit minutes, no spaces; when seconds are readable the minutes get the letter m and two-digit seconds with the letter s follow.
7h56
